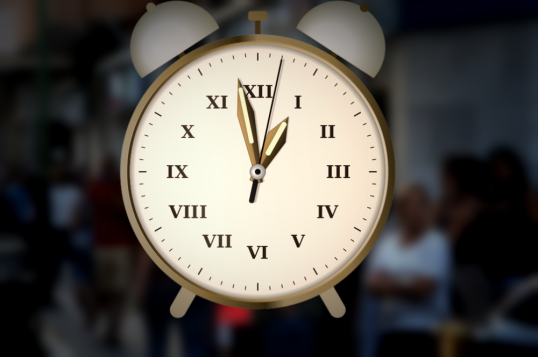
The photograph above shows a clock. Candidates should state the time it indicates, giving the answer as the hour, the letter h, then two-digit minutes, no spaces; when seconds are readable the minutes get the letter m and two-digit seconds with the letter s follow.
12h58m02s
